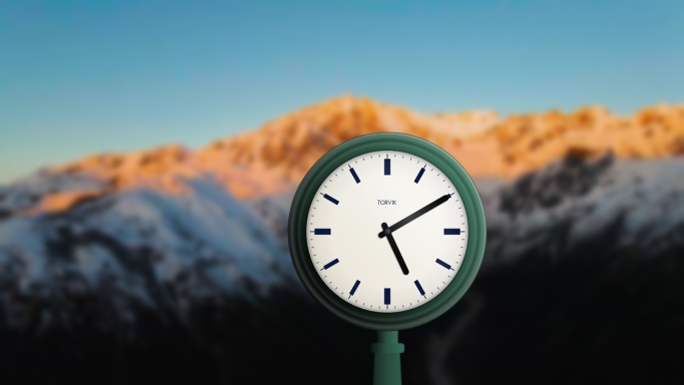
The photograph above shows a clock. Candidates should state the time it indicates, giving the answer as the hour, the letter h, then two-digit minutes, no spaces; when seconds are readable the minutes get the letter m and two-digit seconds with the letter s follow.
5h10
